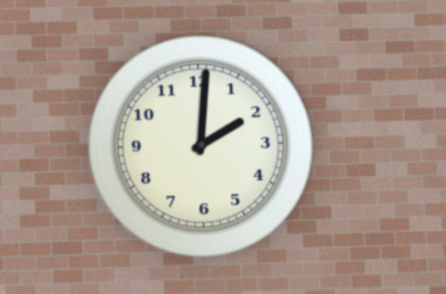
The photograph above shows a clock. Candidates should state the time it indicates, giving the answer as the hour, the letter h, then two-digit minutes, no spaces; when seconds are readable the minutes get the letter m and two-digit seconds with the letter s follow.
2h01
